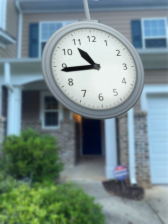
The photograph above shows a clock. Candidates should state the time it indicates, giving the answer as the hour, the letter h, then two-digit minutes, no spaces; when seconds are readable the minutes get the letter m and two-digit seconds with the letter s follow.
10h44
